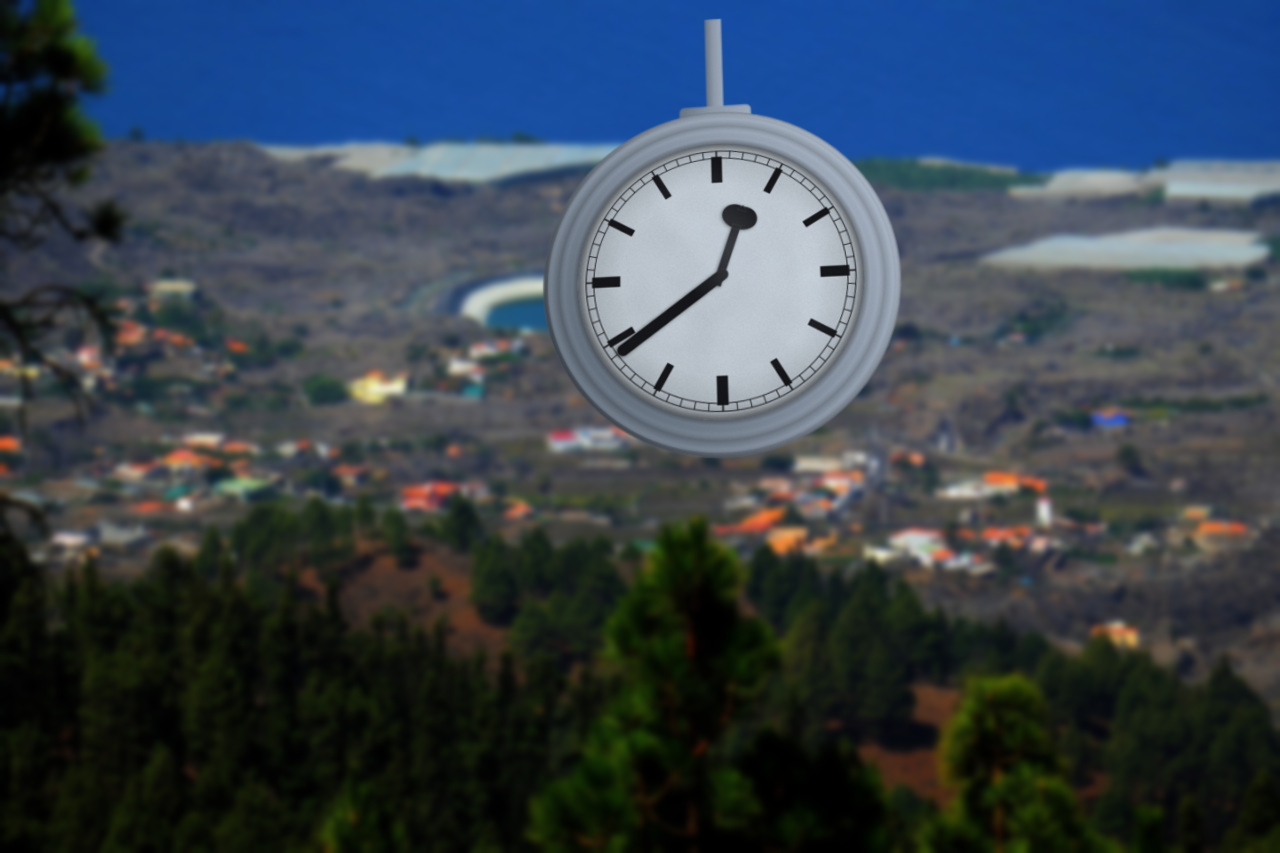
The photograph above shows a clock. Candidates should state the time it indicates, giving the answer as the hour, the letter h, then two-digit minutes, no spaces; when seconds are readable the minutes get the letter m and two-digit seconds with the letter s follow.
12h39
